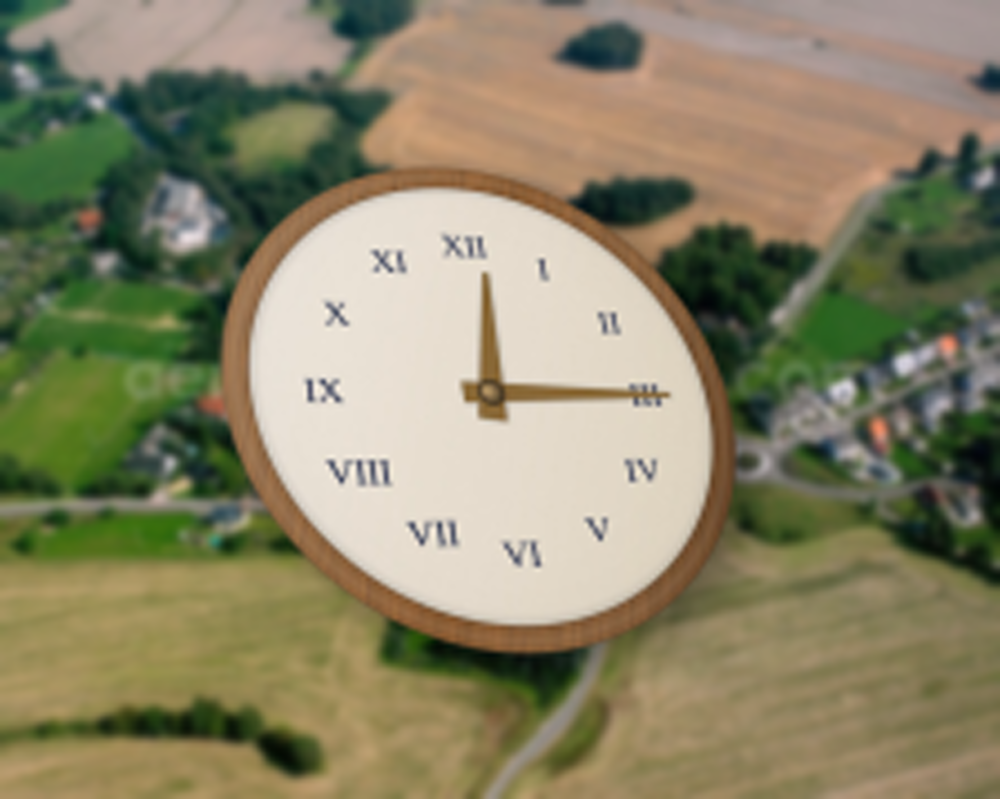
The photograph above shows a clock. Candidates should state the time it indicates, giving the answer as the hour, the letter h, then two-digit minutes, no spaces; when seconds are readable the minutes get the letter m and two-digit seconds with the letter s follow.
12h15
